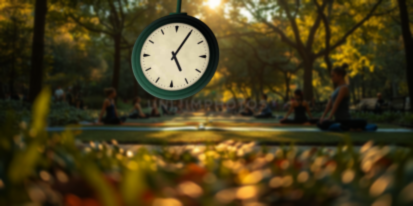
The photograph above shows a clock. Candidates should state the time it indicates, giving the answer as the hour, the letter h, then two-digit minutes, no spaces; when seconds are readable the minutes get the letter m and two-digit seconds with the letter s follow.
5h05
